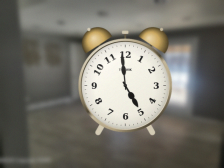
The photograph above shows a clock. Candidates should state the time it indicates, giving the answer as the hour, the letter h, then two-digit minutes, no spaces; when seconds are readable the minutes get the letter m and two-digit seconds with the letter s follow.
4h59
